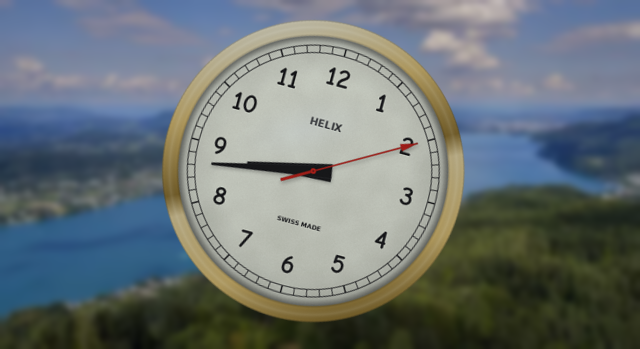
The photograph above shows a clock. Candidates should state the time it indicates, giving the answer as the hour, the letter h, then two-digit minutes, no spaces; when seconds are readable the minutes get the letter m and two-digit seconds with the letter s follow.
8h43m10s
